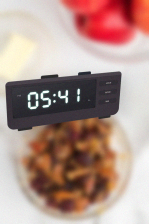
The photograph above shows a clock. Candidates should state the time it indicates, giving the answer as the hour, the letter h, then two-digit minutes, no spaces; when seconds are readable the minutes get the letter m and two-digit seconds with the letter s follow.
5h41
